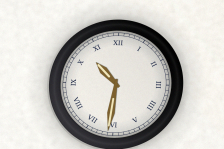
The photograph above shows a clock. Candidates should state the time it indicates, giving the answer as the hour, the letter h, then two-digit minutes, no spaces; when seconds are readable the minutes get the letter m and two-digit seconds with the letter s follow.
10h31
